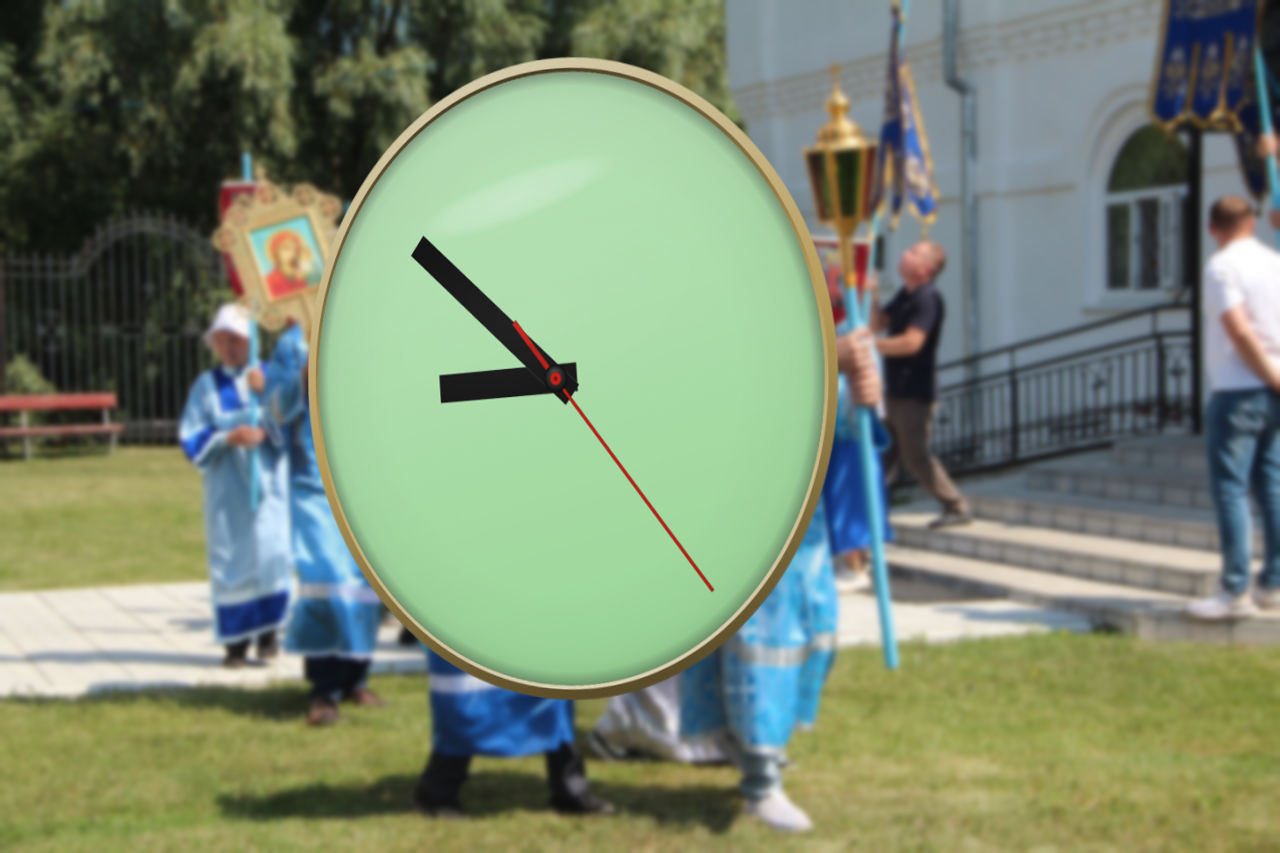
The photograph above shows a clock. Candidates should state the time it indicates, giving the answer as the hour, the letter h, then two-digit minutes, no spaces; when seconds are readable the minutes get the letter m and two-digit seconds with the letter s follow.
8h51m23s
